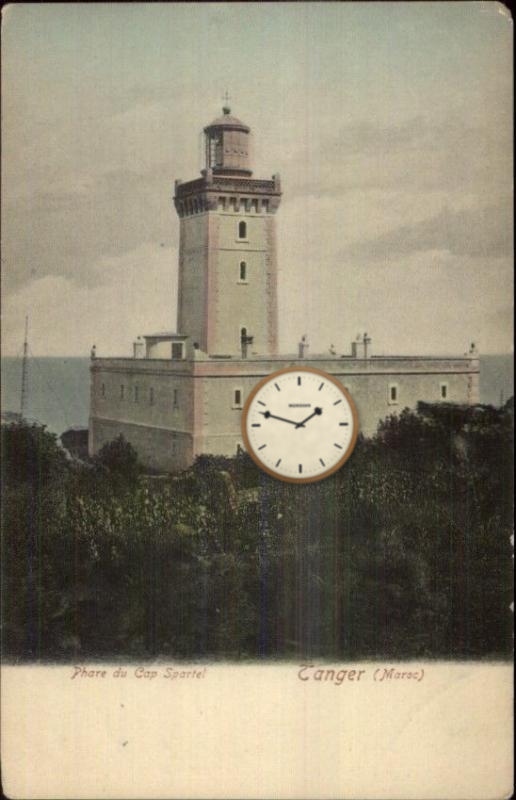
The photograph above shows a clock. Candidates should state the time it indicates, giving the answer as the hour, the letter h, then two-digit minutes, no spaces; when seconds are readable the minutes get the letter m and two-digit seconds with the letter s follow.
1h48
